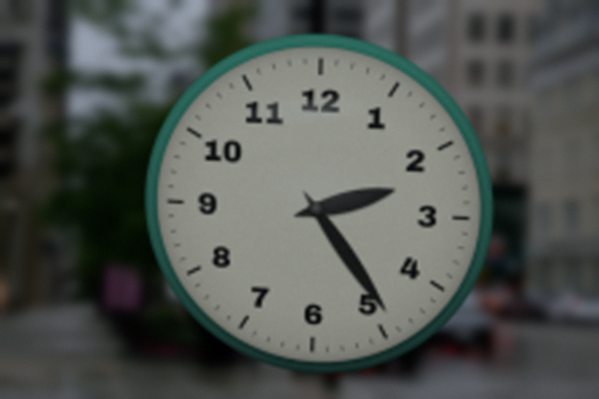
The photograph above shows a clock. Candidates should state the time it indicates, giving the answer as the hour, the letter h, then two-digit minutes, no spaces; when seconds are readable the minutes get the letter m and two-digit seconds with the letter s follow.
2h24
